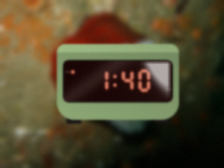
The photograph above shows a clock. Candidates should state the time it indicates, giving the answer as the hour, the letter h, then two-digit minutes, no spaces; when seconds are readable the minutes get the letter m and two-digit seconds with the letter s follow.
1h40
